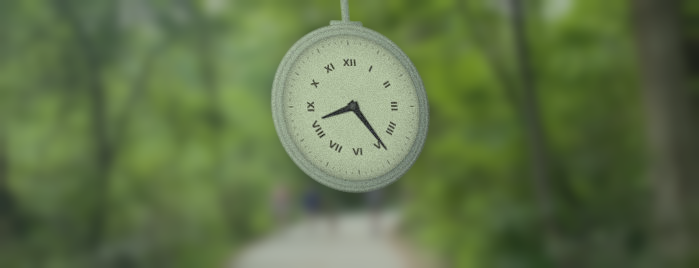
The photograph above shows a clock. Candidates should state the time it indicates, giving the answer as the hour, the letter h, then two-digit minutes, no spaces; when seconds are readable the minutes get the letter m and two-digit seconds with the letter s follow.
8h24
